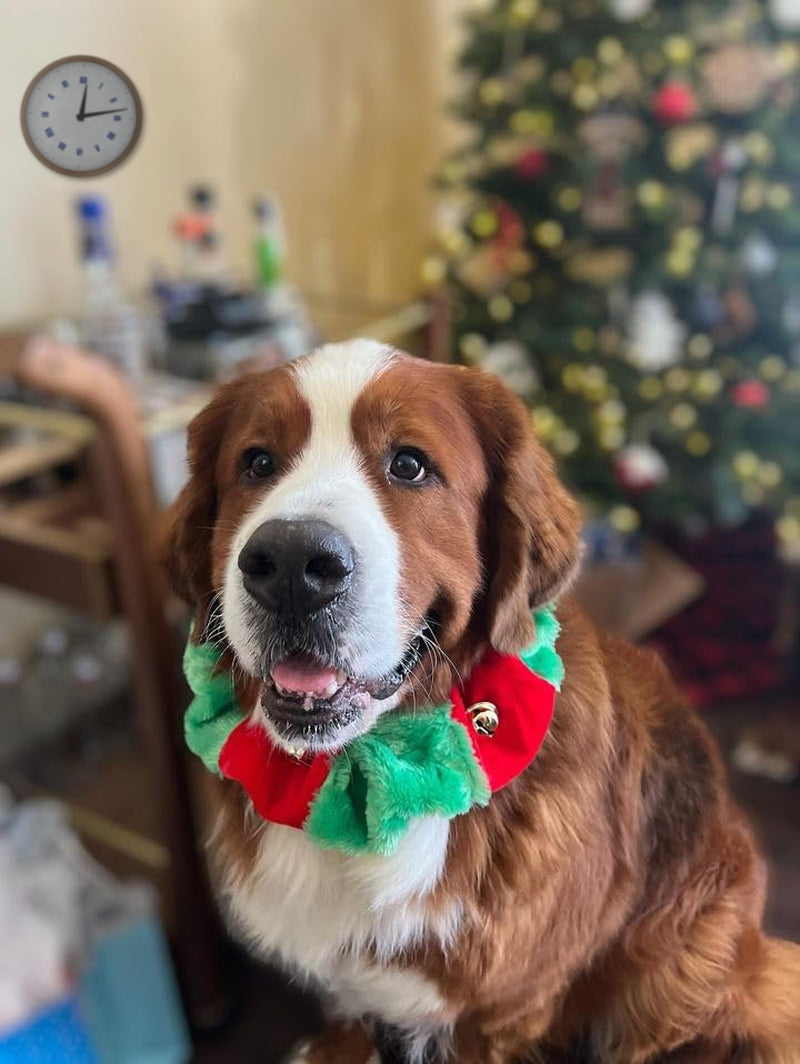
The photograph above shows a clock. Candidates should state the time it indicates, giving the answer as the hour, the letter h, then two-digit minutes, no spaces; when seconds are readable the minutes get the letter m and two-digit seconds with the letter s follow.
12h13
